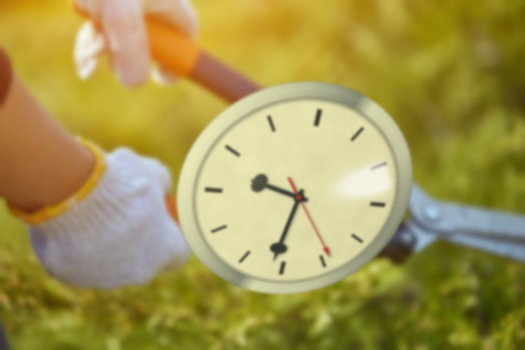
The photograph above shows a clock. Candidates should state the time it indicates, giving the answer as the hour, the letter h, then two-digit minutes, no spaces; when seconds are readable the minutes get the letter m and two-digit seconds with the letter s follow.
9h31m24s
